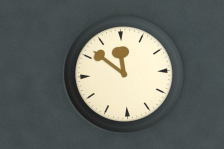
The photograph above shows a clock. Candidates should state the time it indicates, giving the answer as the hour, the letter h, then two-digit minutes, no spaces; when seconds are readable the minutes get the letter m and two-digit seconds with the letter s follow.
11h52
